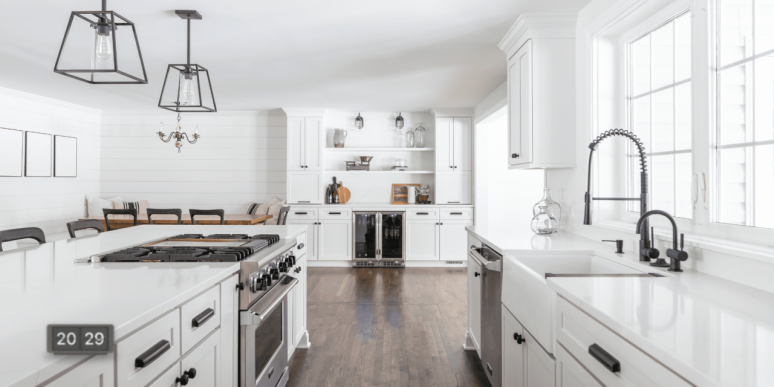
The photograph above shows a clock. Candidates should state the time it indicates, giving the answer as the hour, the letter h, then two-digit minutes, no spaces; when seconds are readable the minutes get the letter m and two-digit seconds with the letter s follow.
20h29
